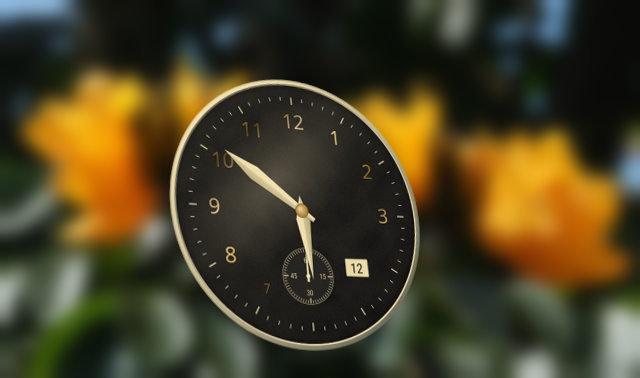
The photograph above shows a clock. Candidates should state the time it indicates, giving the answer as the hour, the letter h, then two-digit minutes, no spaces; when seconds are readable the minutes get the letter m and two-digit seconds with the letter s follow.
5h51
